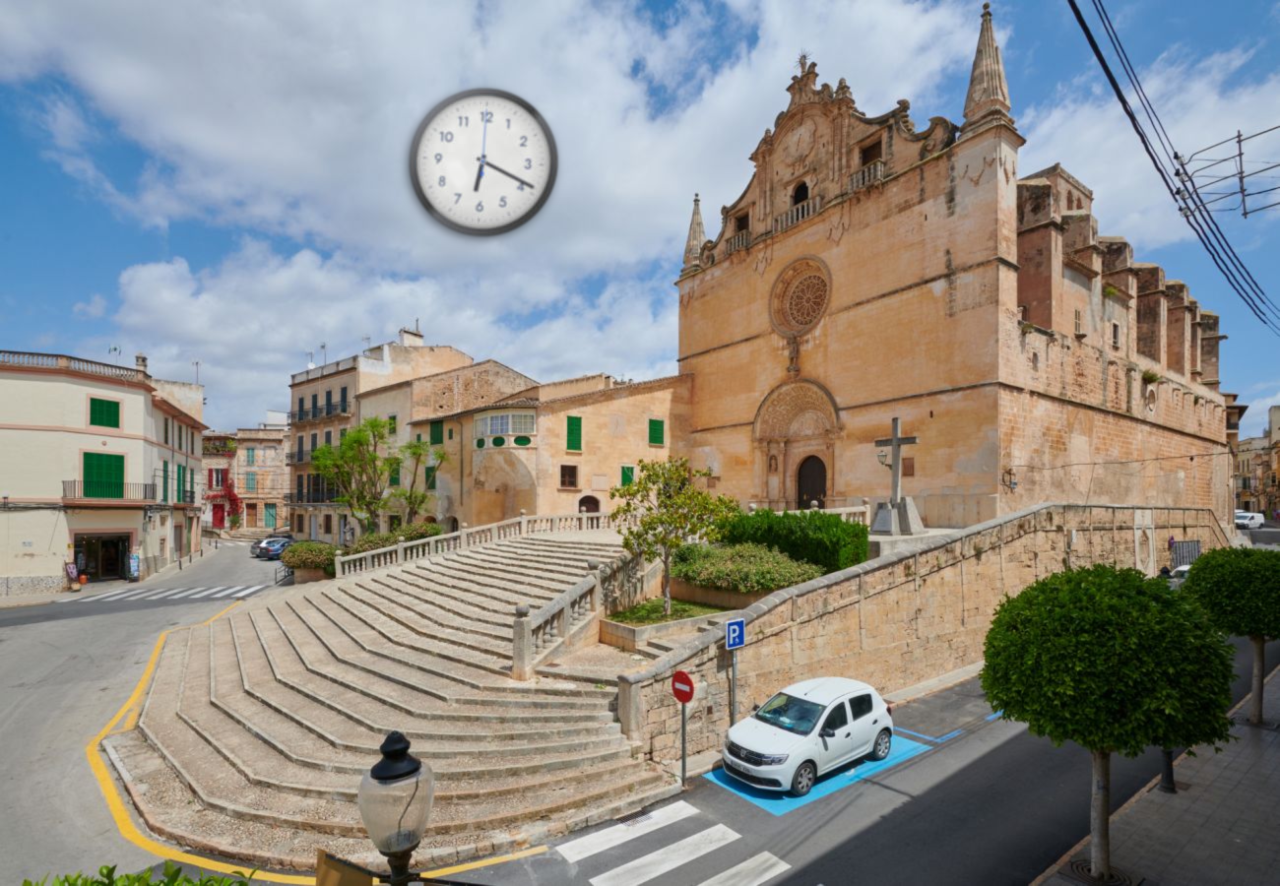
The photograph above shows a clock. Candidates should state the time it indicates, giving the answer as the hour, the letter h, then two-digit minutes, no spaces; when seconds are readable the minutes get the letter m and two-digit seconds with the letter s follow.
6h19m00s
